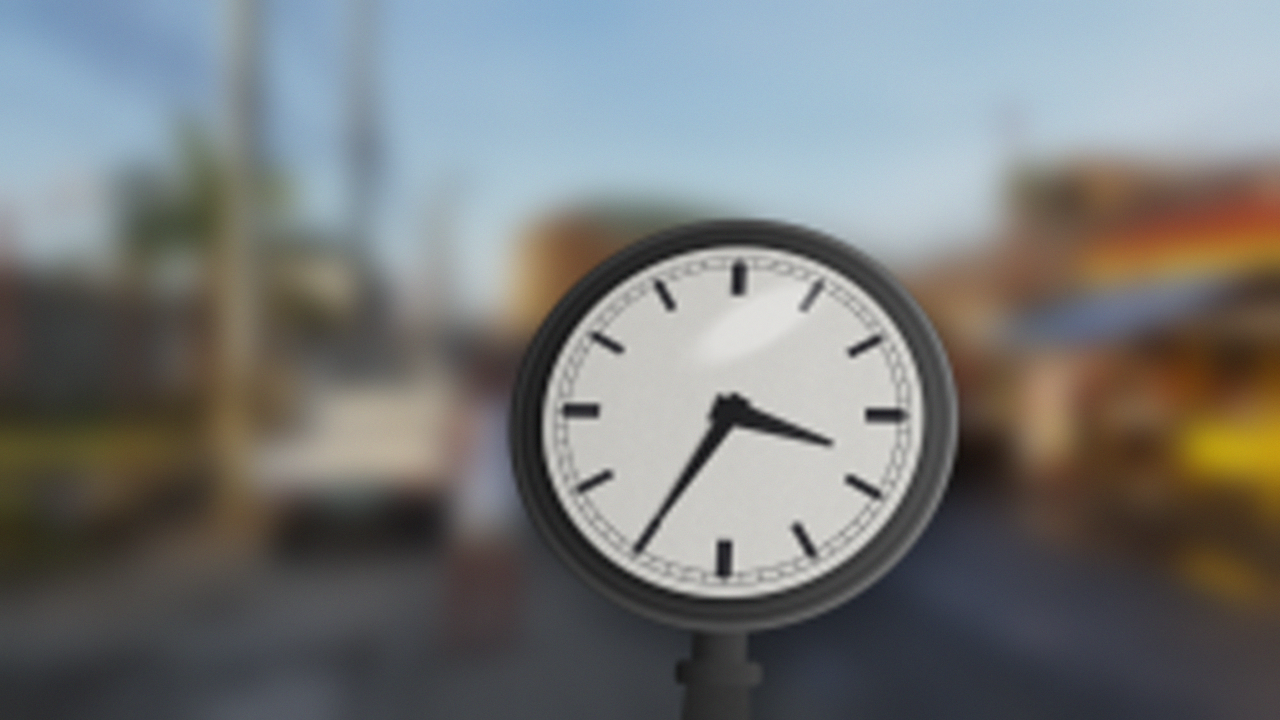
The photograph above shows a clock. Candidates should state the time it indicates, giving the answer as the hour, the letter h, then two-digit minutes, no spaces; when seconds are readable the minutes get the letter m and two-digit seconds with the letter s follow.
3h35
